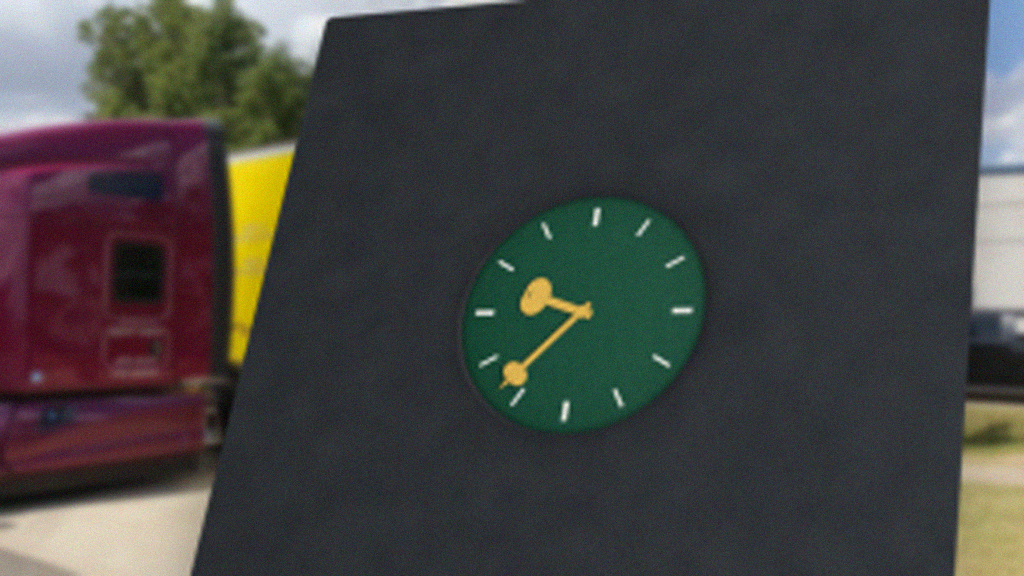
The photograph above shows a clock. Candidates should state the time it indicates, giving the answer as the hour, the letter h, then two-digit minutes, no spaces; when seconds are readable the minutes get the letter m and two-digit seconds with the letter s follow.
9h37
